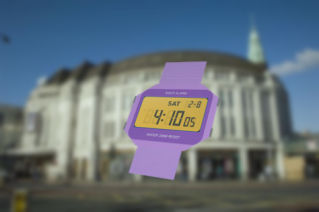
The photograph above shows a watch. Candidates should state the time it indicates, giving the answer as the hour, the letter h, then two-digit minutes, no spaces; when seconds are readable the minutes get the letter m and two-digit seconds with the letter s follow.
4h10m05s
